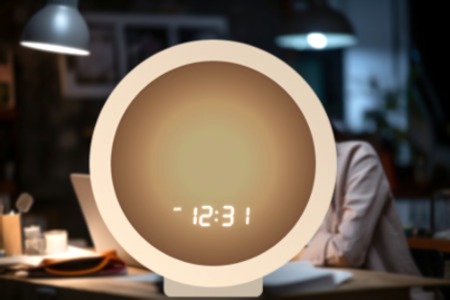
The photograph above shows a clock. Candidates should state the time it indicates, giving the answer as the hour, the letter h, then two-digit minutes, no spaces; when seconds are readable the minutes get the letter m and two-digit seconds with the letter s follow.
12h31
